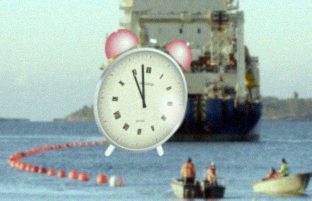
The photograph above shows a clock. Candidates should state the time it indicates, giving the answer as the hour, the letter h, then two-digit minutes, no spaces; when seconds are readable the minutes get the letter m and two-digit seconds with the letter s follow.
10h58
